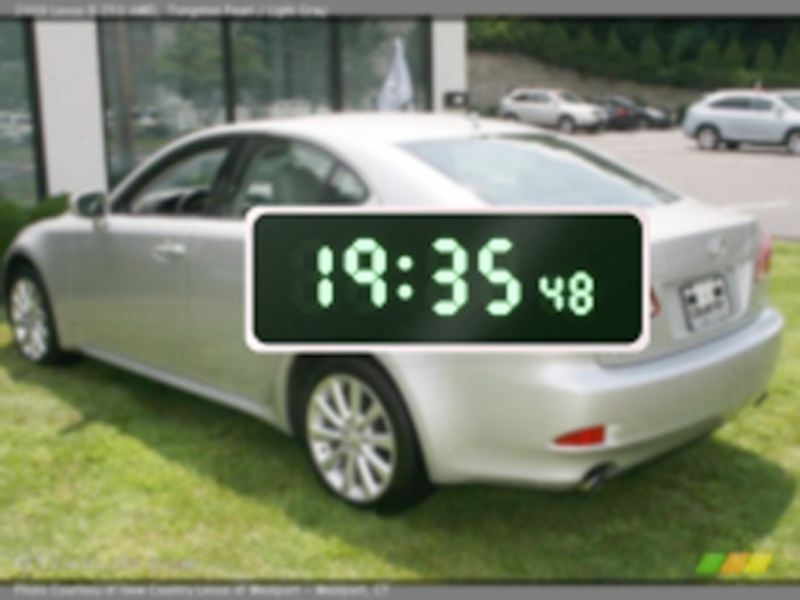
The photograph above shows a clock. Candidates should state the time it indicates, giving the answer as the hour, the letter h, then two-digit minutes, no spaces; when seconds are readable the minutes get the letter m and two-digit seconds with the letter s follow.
19h35m48s
